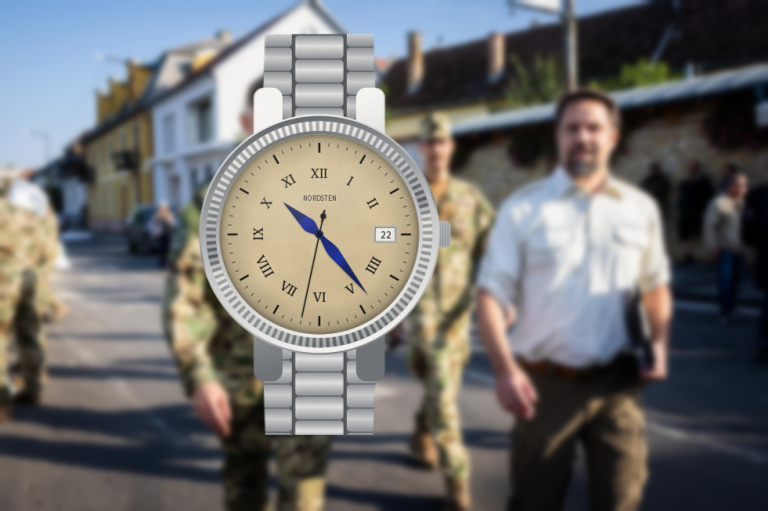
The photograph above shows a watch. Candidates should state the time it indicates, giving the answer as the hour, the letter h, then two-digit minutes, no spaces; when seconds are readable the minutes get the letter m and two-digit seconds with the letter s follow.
10h23m32s
